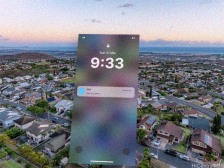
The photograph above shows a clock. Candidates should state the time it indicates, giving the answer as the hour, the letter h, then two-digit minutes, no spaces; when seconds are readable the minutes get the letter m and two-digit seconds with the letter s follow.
9h33
